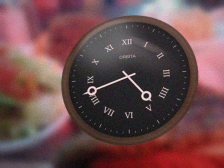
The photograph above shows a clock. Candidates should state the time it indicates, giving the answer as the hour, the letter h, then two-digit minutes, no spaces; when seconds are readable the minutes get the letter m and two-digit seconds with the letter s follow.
4h42
